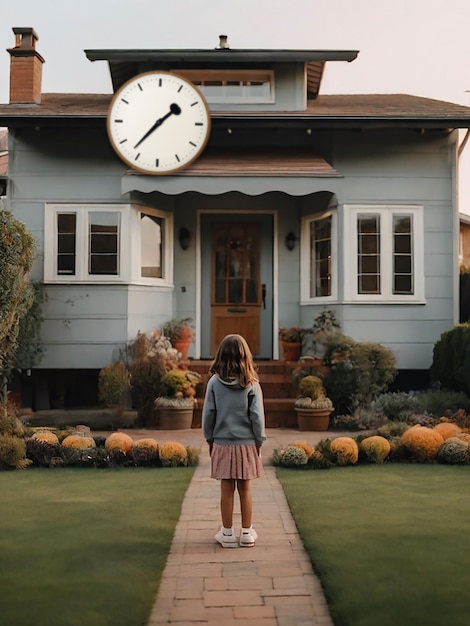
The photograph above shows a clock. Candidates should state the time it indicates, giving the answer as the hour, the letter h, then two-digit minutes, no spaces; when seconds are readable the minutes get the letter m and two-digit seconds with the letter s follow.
1h37
